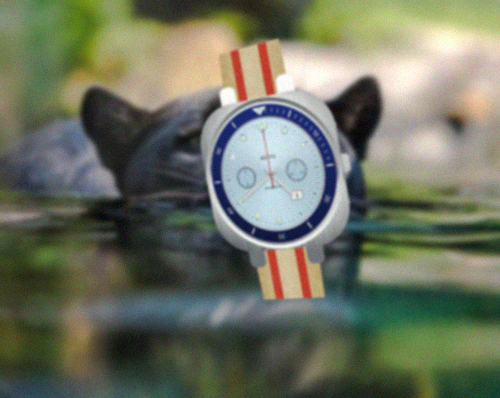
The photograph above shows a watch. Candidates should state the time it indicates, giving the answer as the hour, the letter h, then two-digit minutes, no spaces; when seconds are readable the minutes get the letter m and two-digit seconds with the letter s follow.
4h40
